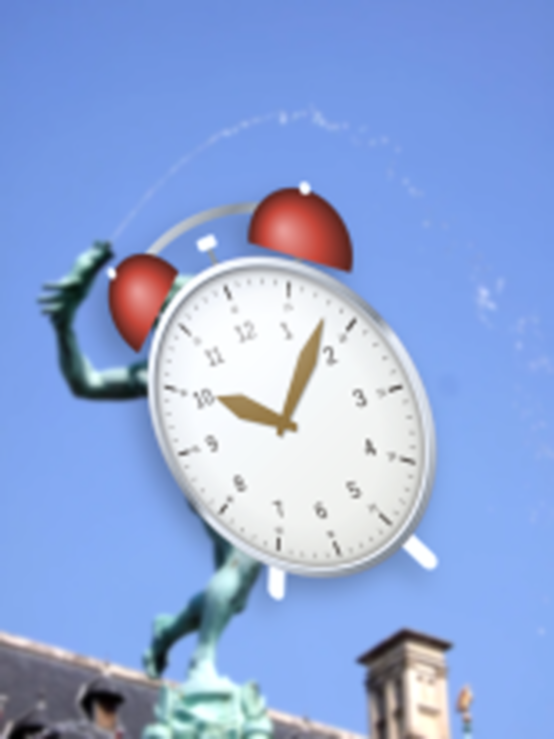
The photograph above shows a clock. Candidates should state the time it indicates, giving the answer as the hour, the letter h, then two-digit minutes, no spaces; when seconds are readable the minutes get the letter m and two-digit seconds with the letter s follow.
10h08
